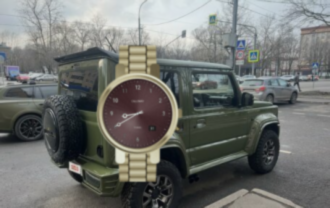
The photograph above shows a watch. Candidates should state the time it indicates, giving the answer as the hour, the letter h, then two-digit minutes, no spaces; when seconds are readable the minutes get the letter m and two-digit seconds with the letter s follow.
8h40
